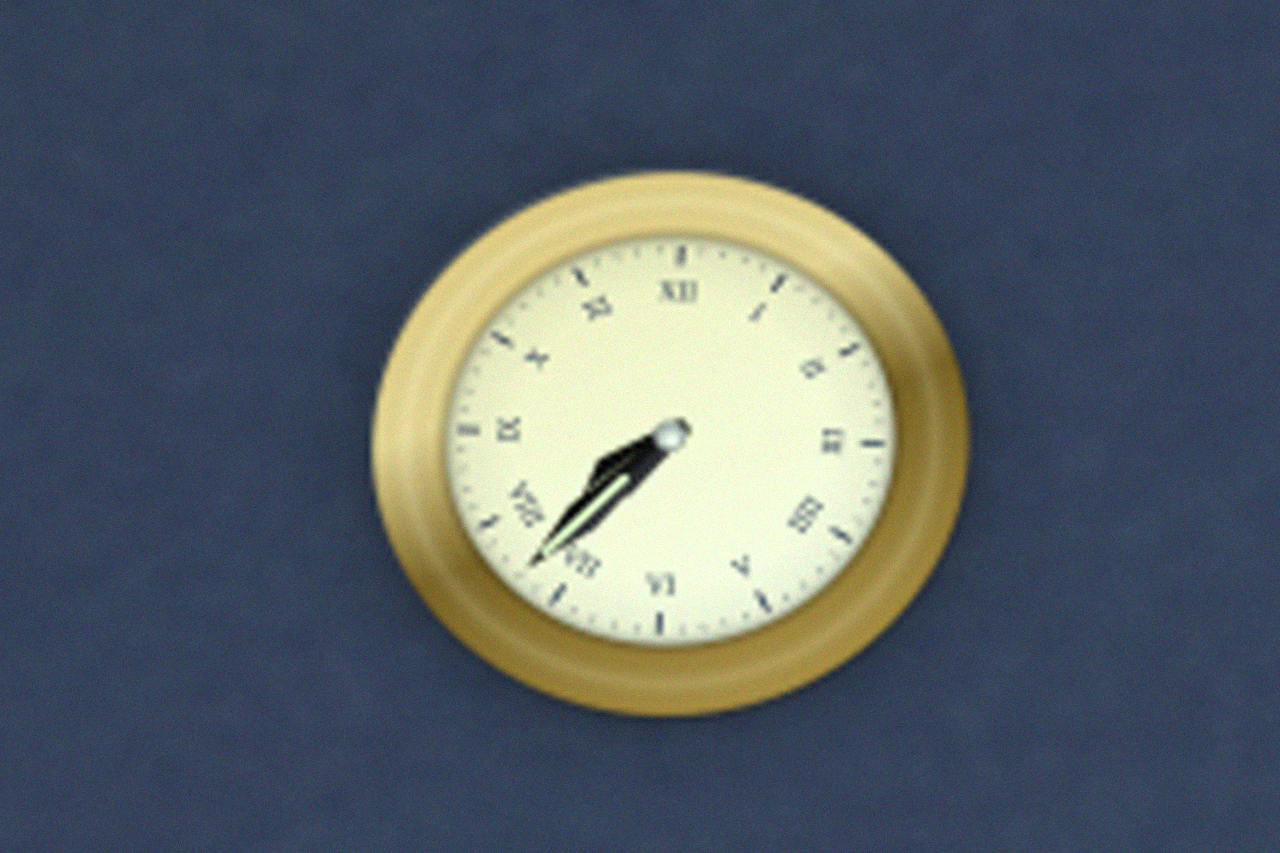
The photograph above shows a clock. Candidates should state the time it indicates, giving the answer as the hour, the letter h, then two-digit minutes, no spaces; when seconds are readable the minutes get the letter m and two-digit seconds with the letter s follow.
7h37
